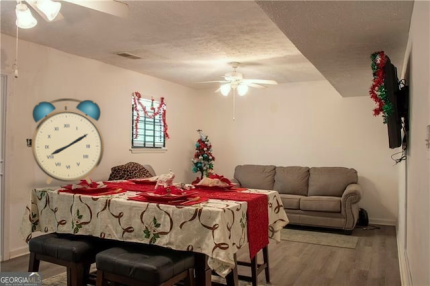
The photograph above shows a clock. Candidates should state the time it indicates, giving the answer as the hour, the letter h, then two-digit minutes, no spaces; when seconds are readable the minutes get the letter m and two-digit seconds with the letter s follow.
8h10
